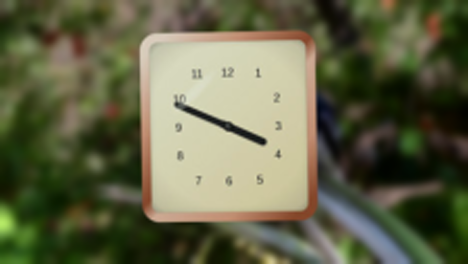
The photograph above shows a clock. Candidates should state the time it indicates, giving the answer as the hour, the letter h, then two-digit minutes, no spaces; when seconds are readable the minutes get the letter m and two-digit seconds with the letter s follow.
3h49
